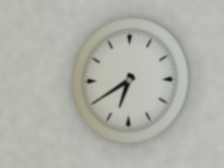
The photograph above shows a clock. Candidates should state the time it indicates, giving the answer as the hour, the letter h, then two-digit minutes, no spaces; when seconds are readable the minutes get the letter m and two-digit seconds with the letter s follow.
6h40
